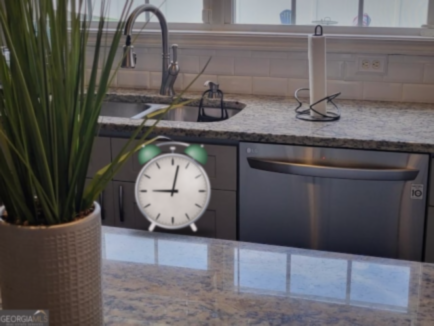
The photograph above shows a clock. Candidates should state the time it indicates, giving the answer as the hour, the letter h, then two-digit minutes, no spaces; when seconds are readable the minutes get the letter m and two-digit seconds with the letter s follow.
9h02
